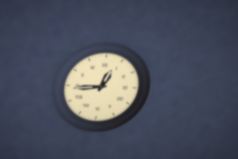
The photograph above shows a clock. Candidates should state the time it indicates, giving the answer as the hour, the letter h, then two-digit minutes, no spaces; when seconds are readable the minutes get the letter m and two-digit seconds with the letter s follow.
12h44
